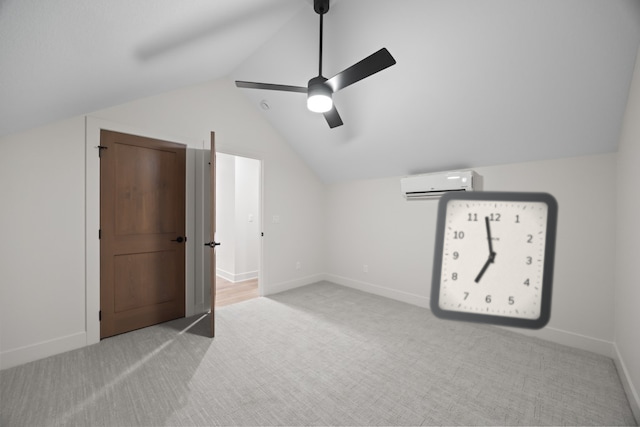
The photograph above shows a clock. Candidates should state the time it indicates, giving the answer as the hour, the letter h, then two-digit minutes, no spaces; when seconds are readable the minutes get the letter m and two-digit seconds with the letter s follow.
6h58
